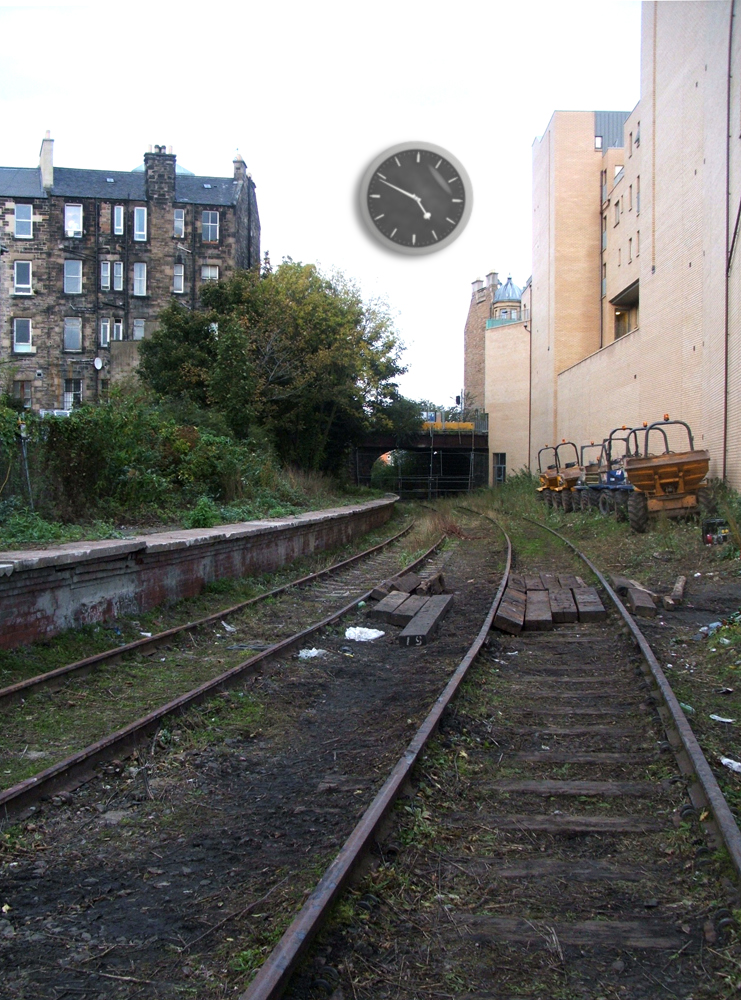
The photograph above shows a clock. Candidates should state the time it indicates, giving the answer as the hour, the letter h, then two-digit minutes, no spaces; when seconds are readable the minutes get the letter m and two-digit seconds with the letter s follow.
4h49
